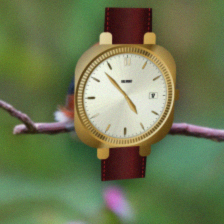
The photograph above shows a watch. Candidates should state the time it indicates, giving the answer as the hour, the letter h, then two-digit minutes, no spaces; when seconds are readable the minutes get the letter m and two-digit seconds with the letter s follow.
4h53
